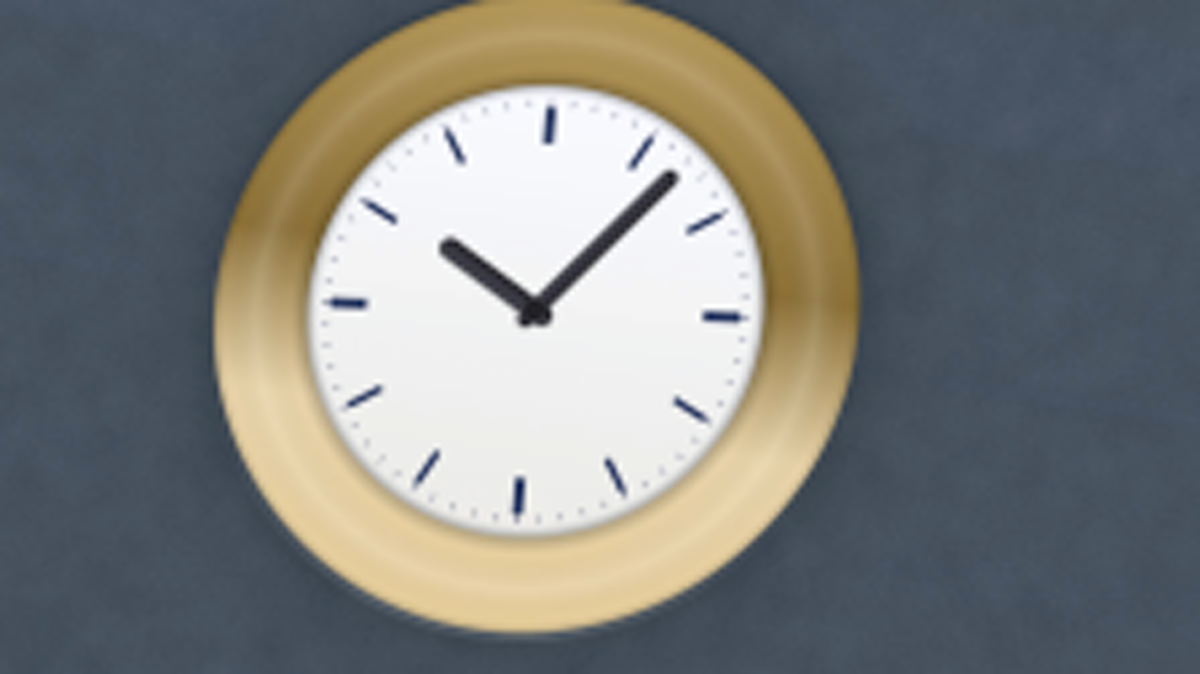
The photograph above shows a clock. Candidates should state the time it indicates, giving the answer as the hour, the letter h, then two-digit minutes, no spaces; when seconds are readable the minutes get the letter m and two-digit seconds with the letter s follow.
10h07
